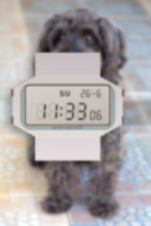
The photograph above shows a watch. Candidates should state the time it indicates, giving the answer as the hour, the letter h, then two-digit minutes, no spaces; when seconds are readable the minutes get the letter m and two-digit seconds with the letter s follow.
11h33
